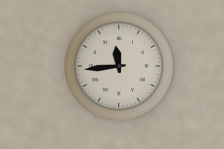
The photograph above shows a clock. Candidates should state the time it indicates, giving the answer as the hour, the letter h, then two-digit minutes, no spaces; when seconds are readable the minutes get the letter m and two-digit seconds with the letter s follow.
11h44
